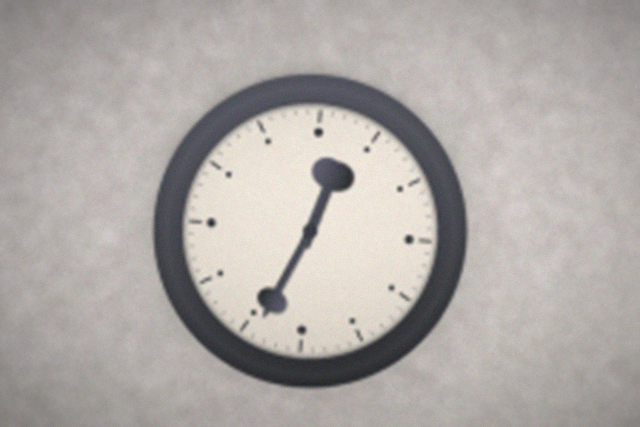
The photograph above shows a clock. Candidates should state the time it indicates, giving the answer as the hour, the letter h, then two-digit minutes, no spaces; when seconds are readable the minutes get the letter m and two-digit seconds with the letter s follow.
12h34
